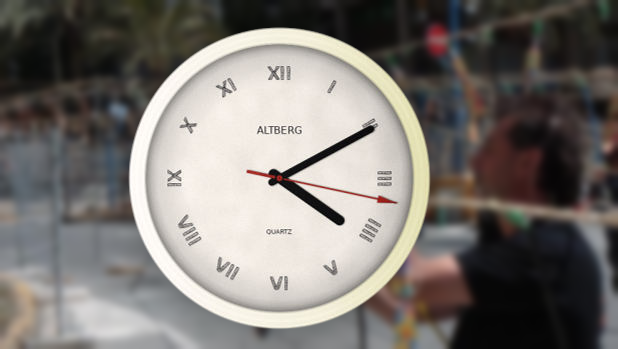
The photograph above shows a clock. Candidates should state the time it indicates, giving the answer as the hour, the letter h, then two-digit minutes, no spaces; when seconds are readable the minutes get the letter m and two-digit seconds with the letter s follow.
4h10m17s
